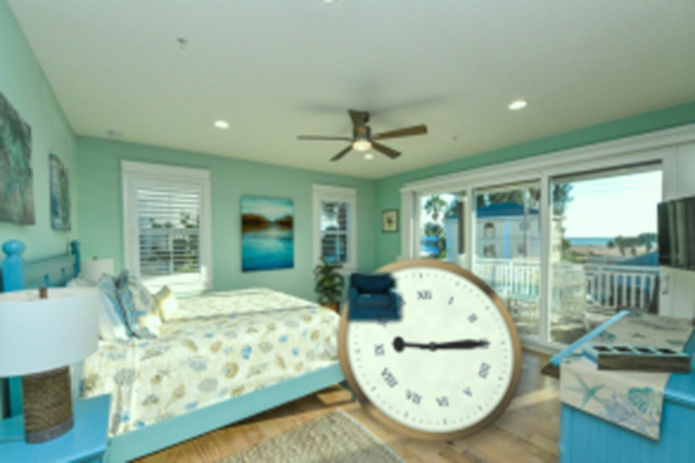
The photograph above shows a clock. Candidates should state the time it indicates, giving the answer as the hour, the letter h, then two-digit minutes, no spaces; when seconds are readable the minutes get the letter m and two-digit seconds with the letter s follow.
9h15
